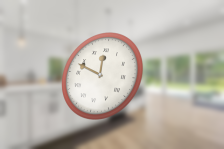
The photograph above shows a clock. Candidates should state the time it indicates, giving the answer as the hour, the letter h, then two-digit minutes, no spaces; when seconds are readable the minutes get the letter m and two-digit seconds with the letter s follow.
11h48
